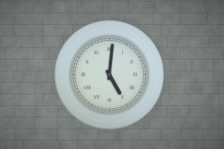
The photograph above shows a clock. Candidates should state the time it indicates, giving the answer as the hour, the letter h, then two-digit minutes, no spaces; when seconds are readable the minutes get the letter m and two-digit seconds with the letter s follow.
5h01
